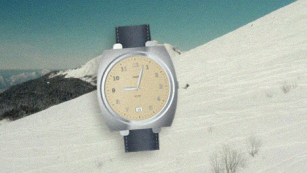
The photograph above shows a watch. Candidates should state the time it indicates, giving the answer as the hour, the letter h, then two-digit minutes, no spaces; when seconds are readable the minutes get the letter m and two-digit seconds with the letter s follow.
9h03
